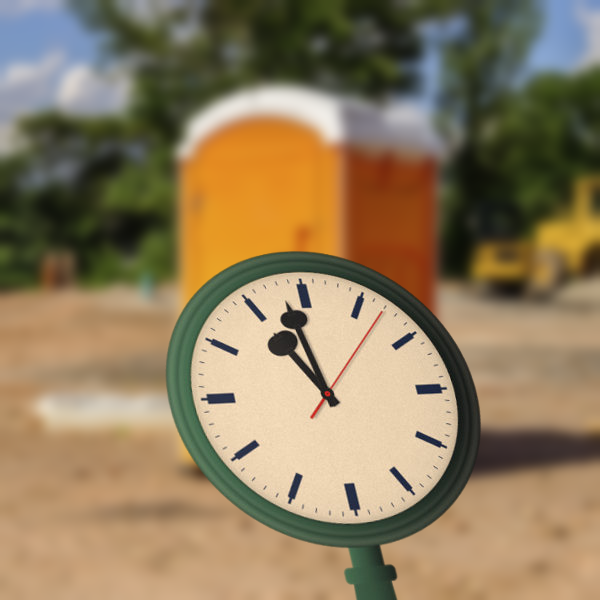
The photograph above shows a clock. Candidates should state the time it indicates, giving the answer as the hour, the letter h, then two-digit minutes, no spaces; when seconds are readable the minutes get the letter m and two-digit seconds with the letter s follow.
10h58m07s
